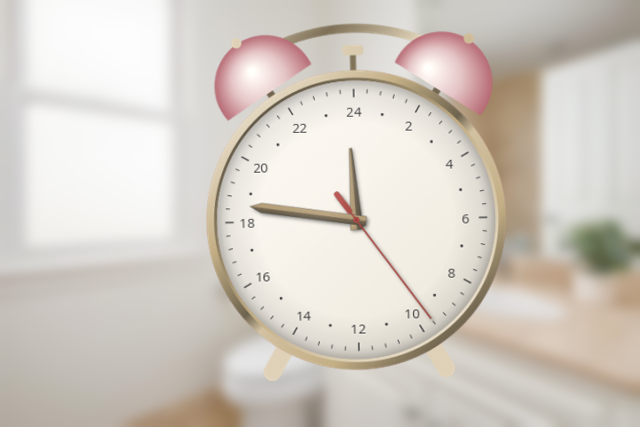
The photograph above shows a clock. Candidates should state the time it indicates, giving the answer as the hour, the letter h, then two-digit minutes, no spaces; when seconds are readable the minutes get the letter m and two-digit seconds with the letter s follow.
23h46m24s
